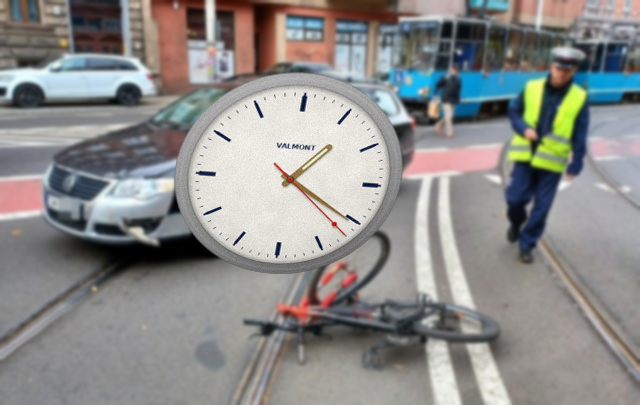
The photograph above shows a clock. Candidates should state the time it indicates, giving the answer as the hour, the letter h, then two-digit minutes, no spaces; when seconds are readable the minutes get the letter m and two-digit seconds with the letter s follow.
1h20m22s
